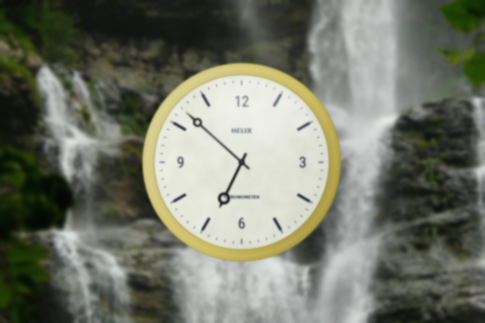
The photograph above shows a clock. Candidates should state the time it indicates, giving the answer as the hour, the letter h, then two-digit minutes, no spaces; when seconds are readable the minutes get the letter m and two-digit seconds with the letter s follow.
6h52
